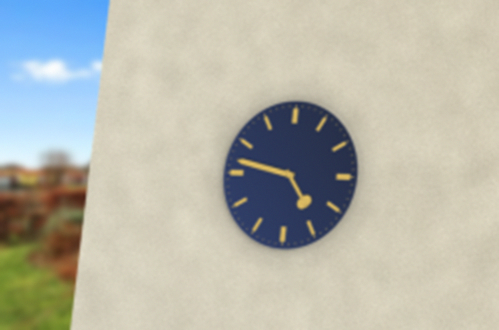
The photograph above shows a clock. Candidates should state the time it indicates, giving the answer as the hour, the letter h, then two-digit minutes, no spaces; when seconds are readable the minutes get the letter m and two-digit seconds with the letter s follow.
4h47
